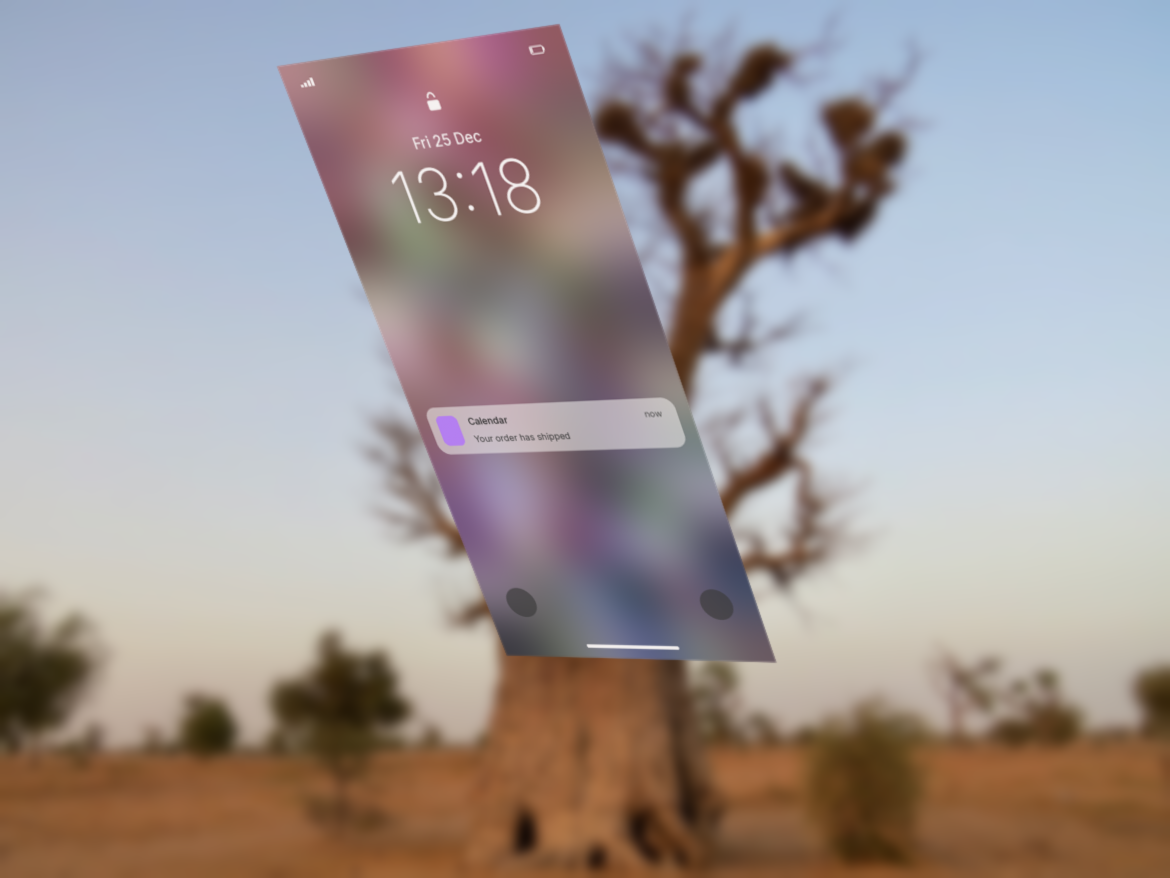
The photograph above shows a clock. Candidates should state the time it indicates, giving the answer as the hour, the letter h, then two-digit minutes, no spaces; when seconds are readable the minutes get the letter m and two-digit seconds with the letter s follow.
13h18
